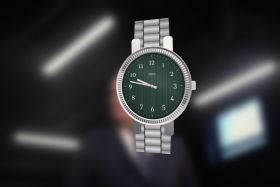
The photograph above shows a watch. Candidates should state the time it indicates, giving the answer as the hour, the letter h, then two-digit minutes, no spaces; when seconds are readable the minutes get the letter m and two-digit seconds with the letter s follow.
9h47
